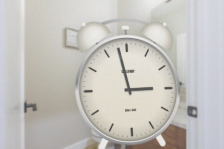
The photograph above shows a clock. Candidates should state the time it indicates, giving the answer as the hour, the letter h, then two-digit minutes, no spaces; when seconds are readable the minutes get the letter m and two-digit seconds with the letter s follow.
2h58
